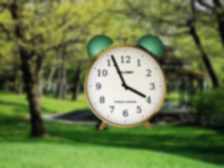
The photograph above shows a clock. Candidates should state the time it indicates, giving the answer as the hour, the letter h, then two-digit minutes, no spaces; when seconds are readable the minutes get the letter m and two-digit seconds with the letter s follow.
3h56
